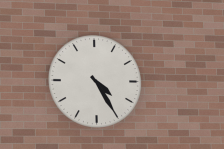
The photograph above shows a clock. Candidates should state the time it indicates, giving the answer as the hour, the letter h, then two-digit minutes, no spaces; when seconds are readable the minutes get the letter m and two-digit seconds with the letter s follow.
4h25
